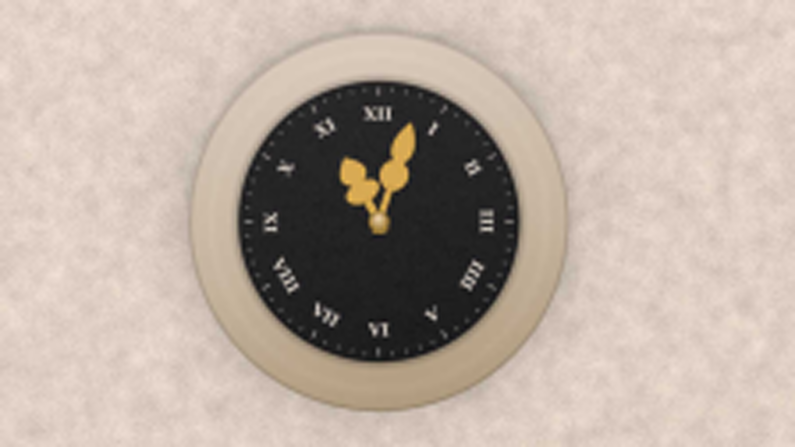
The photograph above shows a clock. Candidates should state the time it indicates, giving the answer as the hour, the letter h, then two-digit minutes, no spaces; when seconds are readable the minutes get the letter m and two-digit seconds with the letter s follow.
11h03
